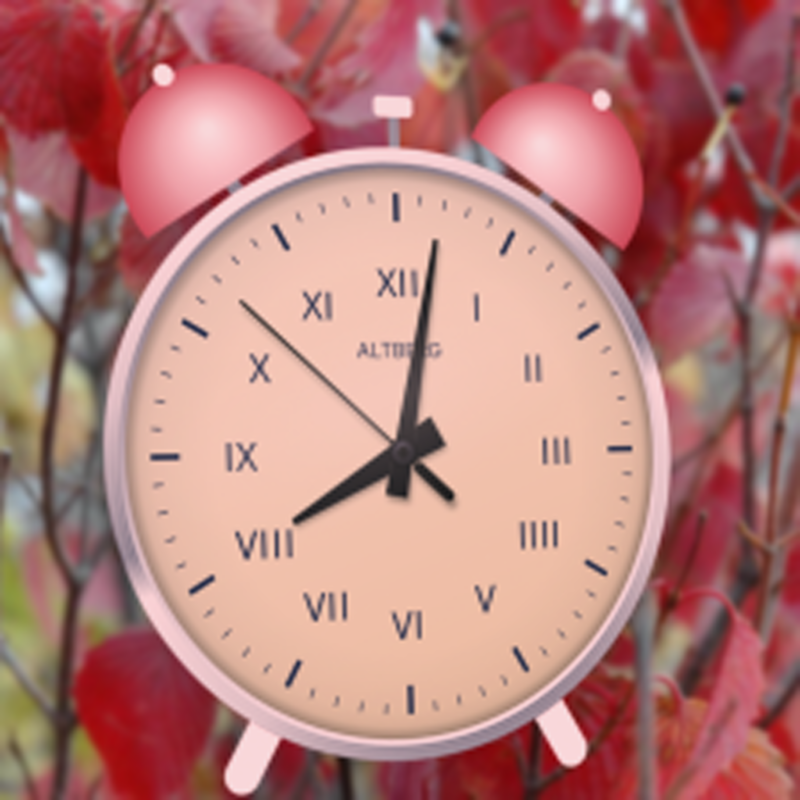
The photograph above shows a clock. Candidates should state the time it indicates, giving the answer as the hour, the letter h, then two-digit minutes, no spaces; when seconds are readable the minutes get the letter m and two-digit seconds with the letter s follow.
8h01m52s
